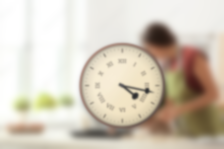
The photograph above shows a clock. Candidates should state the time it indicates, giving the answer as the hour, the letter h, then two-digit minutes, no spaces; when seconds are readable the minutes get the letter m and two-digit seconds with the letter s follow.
4h17
